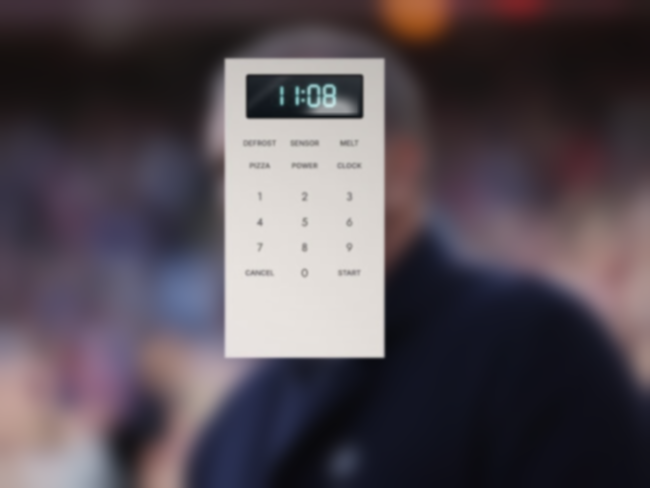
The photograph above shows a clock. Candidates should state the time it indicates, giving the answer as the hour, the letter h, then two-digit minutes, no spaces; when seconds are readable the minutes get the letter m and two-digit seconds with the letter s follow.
11h08
